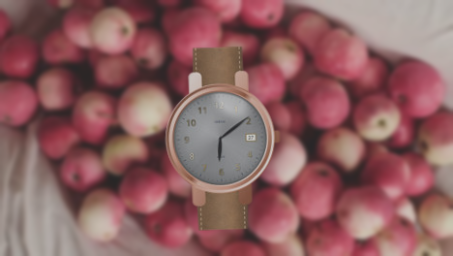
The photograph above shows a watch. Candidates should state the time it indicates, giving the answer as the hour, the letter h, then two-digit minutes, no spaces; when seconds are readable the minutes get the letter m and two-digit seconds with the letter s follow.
6h09
